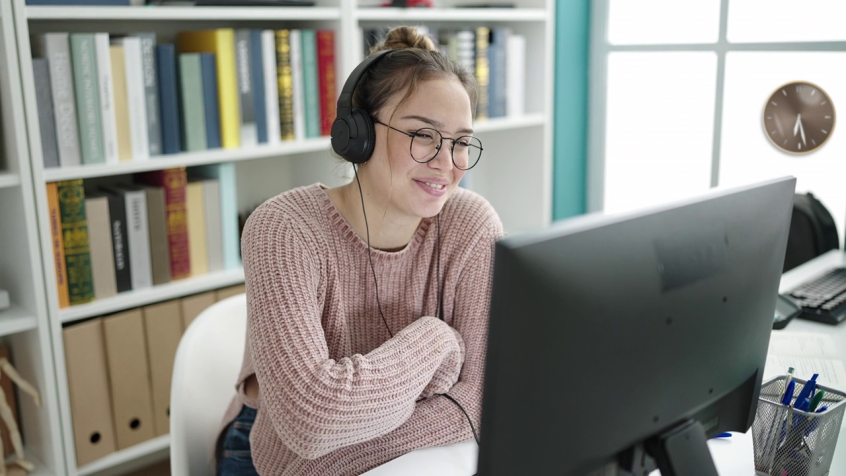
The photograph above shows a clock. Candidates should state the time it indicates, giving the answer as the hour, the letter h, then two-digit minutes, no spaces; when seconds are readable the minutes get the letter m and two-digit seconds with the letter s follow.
6h28
